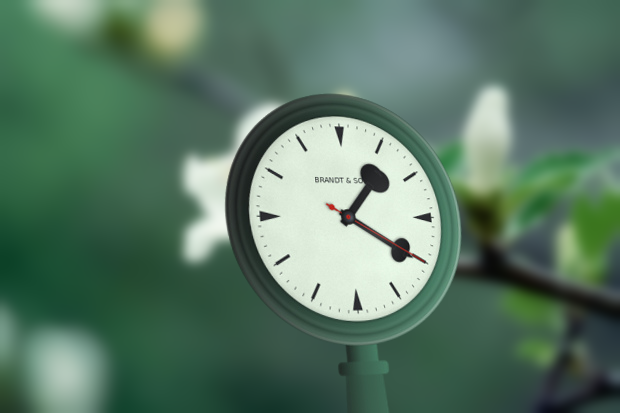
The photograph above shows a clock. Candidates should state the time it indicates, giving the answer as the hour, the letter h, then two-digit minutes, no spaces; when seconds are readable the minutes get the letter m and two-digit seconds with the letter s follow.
1h20m20s
